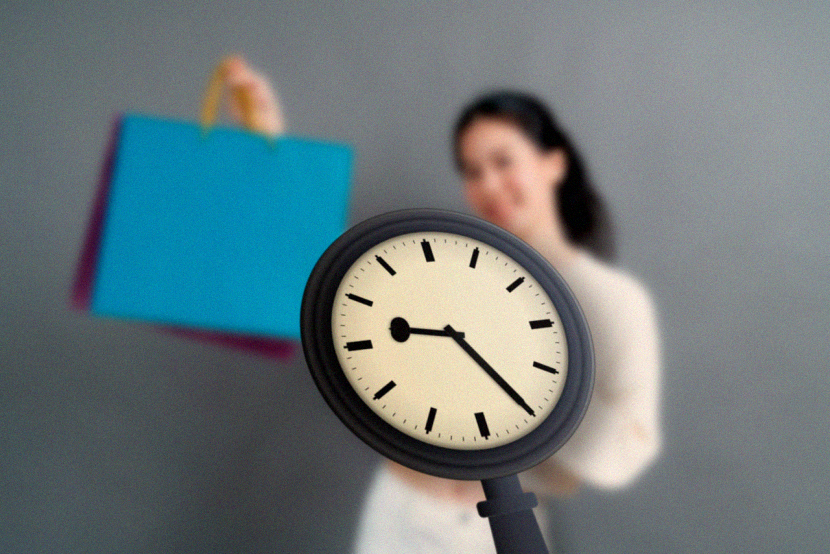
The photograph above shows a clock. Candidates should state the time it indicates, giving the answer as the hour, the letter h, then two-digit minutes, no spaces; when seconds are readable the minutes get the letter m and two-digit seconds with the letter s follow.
9h25
